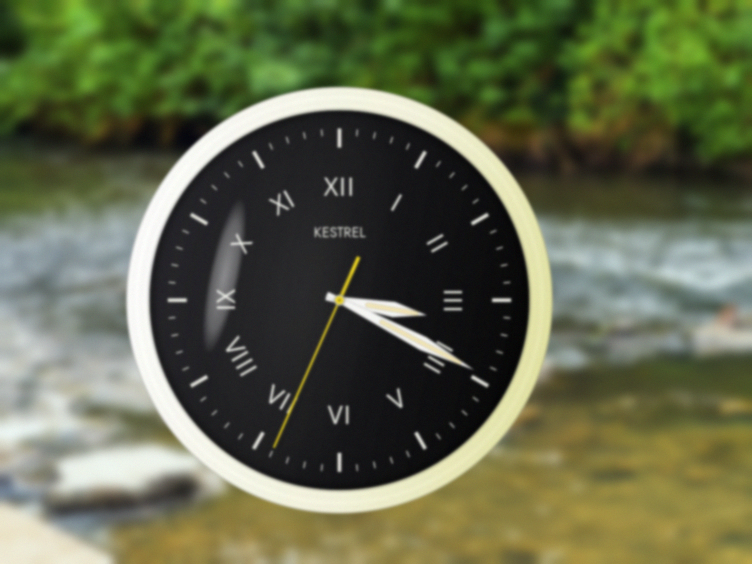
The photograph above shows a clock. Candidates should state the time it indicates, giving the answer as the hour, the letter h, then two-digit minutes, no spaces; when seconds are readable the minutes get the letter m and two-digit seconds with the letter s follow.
3h19m34s
